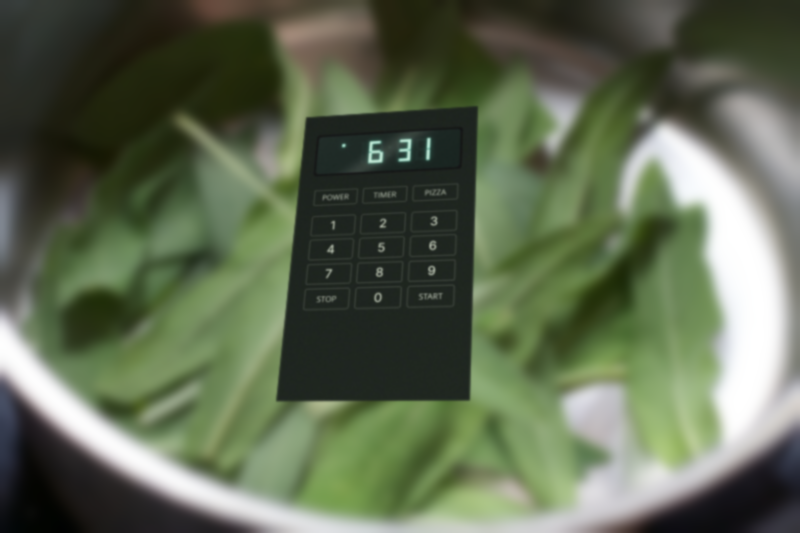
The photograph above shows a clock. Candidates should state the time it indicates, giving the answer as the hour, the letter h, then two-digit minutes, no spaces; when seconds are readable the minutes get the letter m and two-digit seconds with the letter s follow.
6h31
